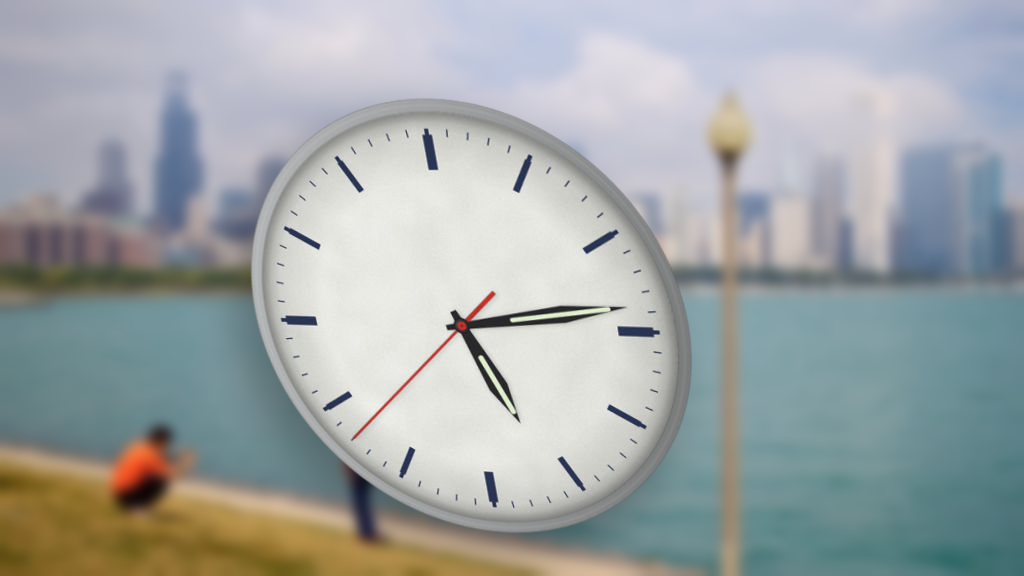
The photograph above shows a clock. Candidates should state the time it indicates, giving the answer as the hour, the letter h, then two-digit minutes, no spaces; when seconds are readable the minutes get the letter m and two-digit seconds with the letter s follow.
5h13m38s
